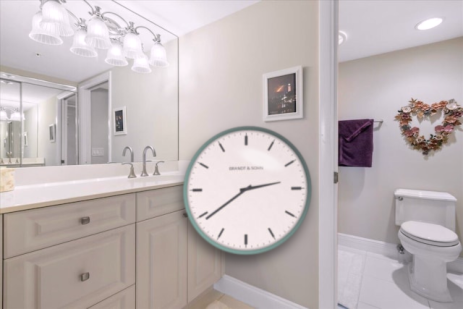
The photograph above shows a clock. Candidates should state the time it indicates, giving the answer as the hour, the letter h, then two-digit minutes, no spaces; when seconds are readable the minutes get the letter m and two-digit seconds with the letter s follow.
2h39
